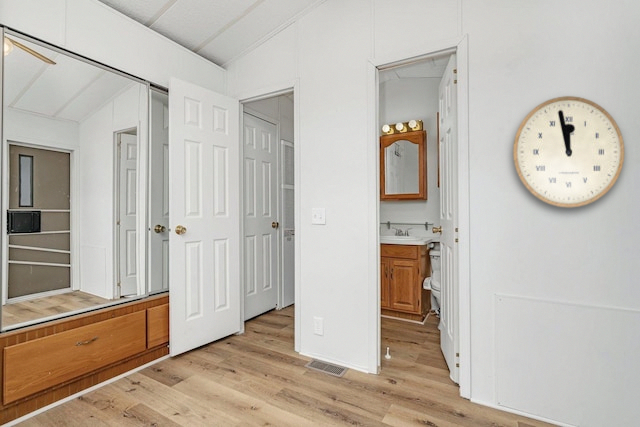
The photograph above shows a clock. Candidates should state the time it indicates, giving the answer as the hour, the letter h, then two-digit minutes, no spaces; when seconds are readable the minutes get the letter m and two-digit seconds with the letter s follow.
11h58
